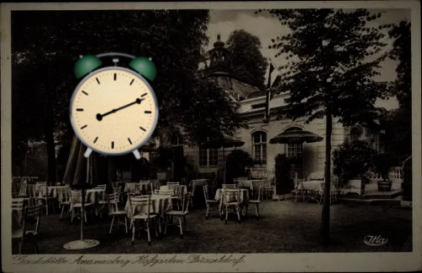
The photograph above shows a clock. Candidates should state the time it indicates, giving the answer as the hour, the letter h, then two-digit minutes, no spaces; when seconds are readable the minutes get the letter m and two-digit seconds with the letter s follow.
8h11
